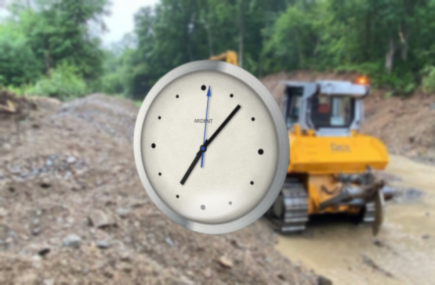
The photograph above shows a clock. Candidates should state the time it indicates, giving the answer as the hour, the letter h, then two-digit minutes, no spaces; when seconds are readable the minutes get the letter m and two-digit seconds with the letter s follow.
7h07m01s
